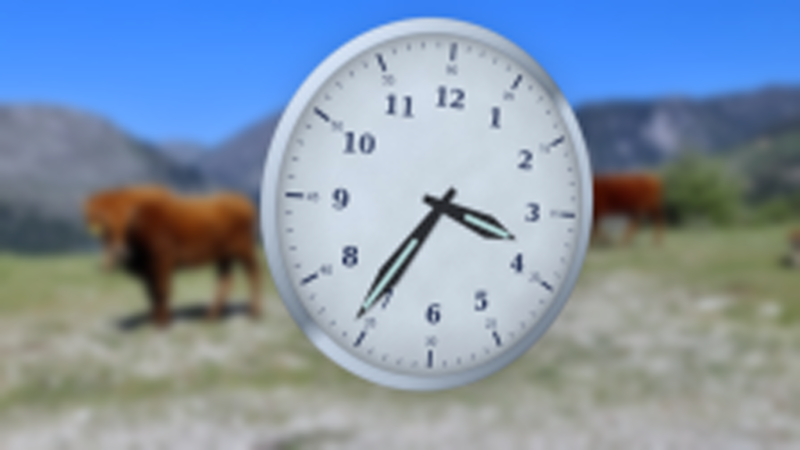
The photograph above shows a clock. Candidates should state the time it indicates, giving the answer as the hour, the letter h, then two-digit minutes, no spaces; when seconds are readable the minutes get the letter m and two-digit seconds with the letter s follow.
3h36
